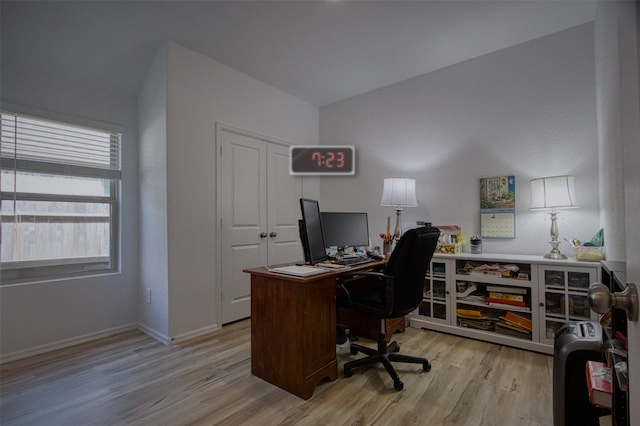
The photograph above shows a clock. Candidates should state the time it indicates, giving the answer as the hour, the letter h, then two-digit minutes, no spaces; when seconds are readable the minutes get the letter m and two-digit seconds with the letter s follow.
7h23
